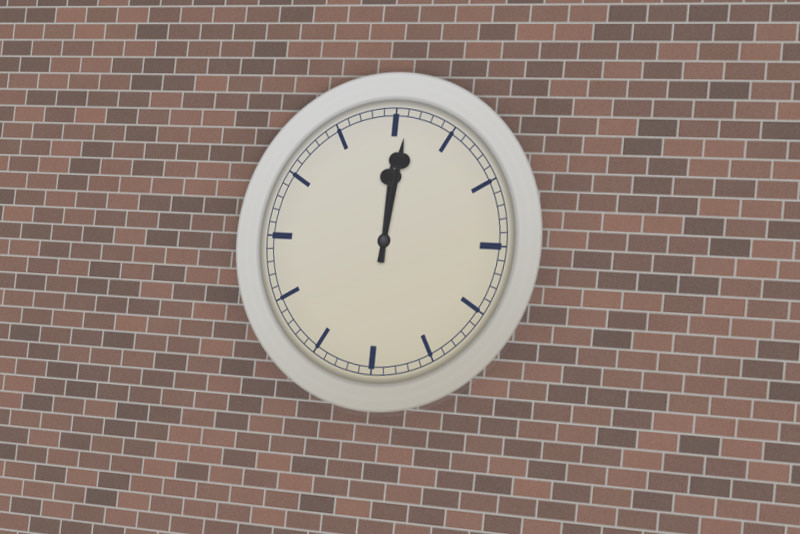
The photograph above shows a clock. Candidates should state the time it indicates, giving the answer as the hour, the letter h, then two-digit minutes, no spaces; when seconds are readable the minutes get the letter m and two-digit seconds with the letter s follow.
12h01
